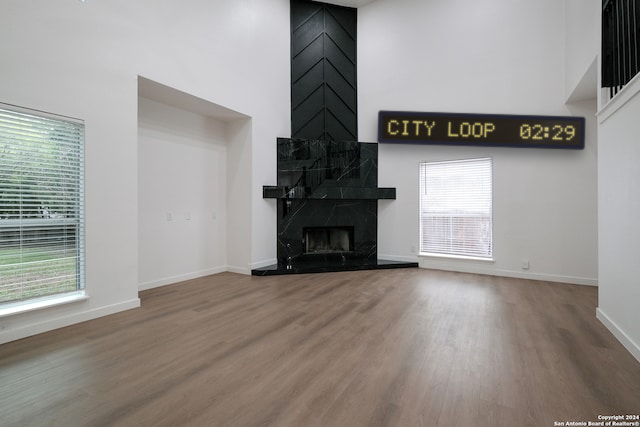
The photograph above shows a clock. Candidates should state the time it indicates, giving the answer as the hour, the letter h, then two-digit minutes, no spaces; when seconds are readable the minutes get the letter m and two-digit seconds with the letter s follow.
2h29
